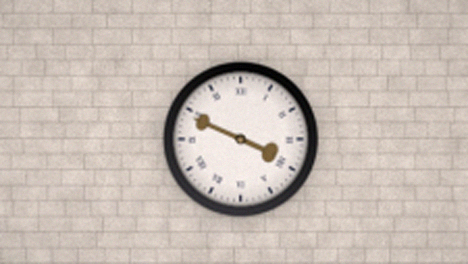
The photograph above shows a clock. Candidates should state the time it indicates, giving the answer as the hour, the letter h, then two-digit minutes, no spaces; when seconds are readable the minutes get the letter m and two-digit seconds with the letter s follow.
3h49
